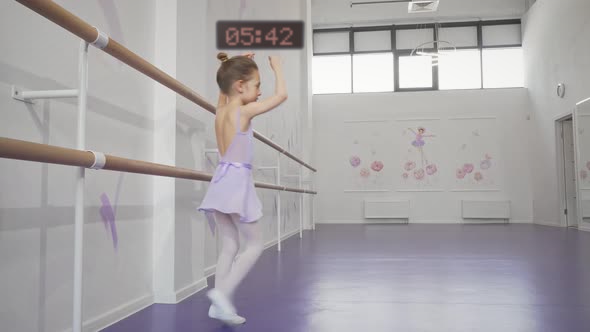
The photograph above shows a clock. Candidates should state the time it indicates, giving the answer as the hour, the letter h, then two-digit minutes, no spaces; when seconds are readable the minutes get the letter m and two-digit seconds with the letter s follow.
5h42
